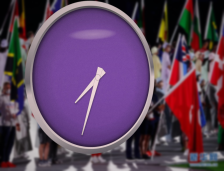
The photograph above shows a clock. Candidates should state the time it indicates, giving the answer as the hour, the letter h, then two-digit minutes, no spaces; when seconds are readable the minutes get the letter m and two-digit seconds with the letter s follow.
7h33
